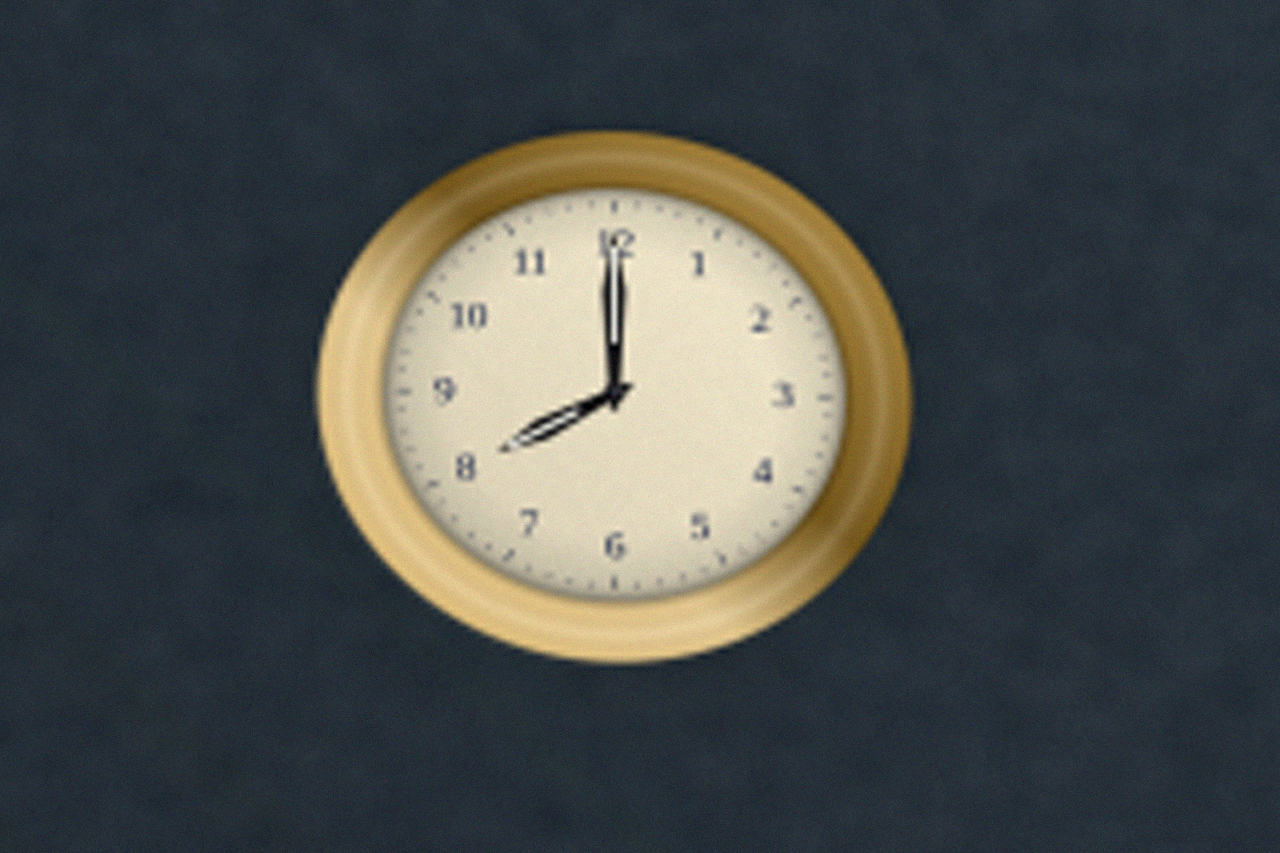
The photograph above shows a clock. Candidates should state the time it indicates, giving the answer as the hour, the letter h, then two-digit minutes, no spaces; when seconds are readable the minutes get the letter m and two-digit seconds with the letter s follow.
8h00
